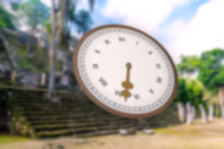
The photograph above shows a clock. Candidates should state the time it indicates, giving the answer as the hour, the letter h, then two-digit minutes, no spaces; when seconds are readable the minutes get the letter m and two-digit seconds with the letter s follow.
6h33
